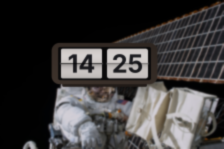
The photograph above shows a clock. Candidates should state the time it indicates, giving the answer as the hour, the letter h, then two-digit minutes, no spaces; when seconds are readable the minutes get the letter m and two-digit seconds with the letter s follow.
14h25
